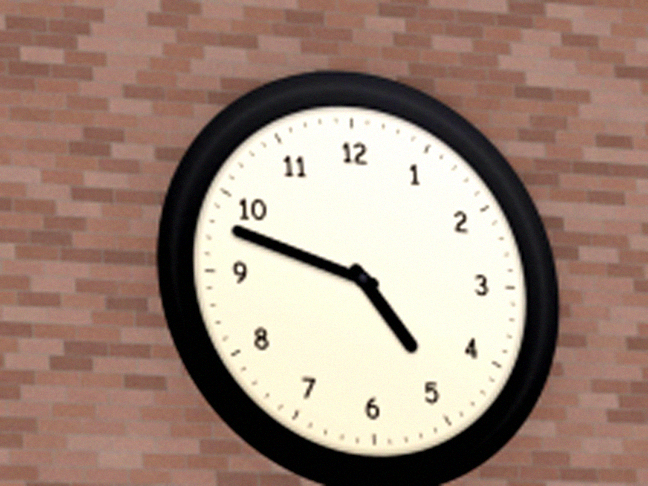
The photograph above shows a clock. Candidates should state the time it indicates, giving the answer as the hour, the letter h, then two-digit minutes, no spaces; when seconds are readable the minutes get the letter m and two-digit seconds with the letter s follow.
4h48
